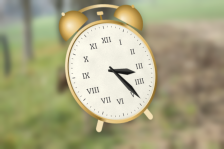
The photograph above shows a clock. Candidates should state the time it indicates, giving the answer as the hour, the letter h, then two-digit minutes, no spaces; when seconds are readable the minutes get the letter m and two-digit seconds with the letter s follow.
3h24
